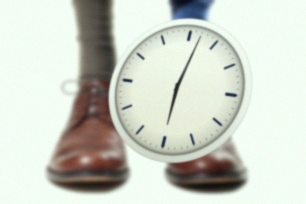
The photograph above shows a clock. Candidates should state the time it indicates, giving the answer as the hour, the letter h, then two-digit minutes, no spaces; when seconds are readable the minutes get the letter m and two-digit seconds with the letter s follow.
6h02
